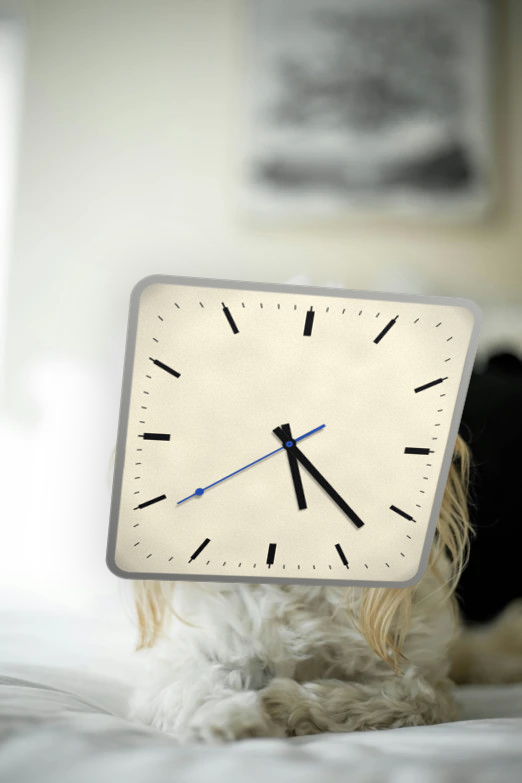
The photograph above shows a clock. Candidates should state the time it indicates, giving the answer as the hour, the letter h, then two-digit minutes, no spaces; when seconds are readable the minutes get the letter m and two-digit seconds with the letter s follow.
5h22m39s
